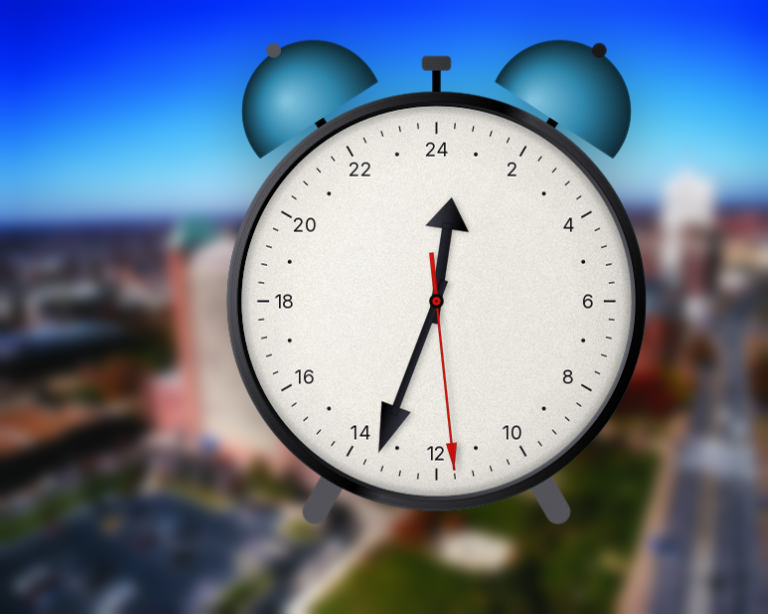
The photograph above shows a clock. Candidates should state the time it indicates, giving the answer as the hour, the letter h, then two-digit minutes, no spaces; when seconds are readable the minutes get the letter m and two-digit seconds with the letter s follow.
0h33m29s
